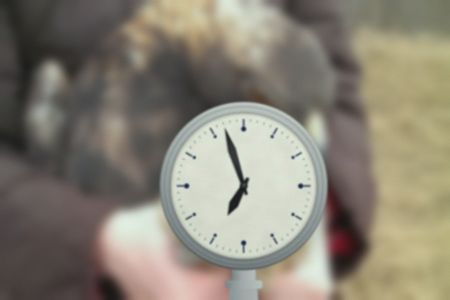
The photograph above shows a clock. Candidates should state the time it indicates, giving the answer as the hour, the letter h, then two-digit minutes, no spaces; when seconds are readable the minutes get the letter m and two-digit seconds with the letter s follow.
6h57
